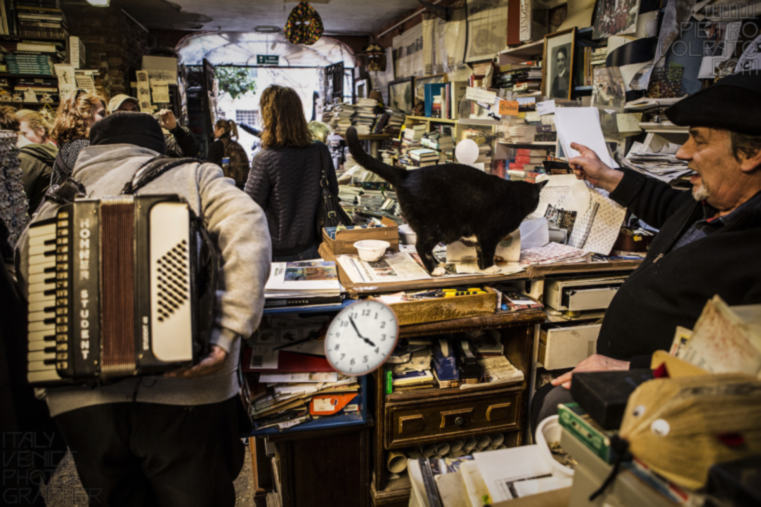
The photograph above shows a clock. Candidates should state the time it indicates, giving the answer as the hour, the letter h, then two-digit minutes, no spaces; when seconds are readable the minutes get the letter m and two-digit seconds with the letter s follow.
3h53
